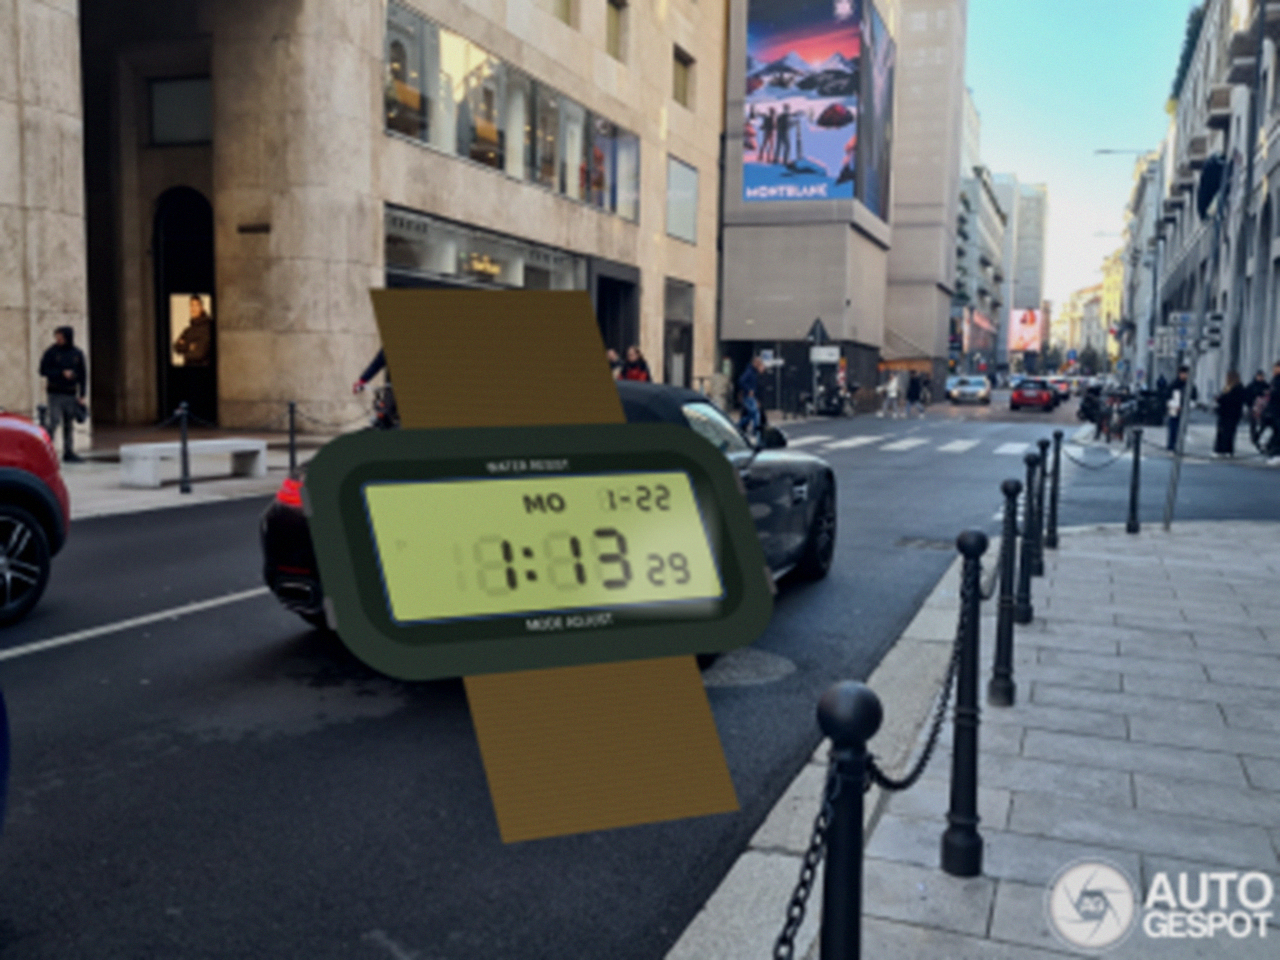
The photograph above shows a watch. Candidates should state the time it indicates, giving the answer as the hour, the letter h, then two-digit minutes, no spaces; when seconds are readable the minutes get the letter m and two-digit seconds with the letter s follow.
1h13m29s
